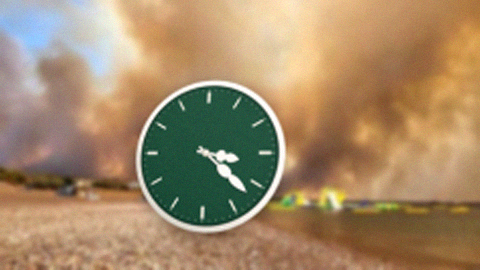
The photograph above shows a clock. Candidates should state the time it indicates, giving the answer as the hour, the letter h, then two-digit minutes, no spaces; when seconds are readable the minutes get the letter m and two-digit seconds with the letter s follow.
3h22
